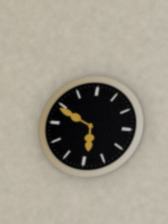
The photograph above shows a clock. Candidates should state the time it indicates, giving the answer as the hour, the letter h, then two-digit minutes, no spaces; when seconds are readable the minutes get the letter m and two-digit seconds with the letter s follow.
5h49
